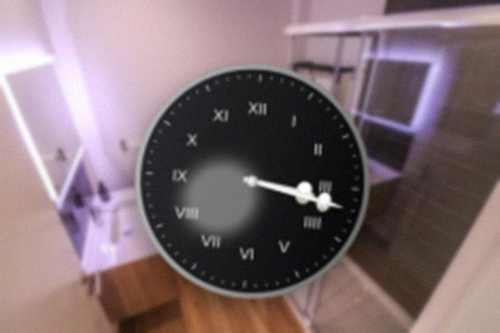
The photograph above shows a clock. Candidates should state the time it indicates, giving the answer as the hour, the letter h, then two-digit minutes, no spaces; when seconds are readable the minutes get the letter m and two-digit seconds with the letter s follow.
3h17
